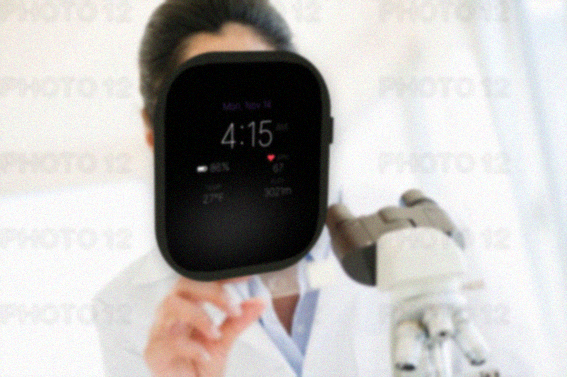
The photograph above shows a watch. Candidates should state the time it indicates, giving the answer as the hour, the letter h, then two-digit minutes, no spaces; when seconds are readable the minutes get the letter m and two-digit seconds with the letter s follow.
4h15
